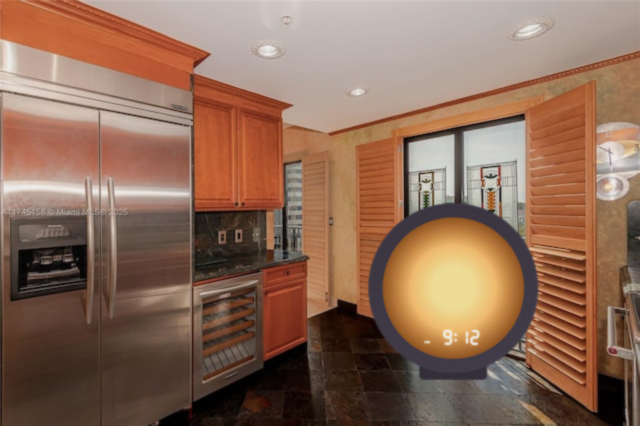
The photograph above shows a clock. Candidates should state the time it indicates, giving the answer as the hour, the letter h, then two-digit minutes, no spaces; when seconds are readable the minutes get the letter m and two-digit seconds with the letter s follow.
9h12
